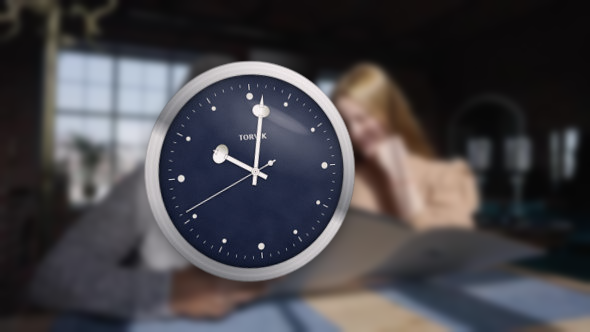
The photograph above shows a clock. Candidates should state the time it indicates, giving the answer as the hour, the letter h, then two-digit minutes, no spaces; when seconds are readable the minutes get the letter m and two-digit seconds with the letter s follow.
10h01m41s
